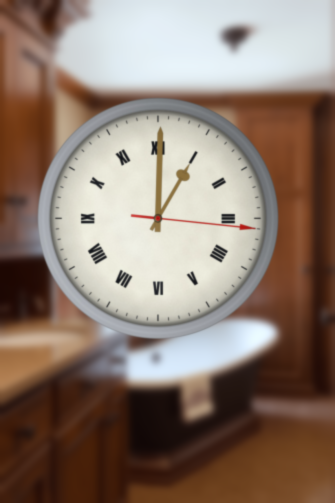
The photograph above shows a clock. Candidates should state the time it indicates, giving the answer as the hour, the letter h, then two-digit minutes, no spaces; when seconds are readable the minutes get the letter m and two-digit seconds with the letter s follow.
1h00m16s
